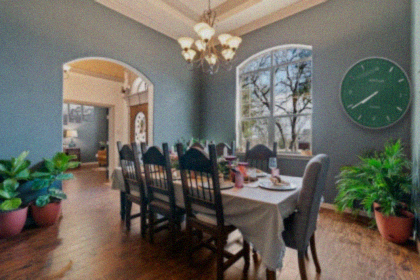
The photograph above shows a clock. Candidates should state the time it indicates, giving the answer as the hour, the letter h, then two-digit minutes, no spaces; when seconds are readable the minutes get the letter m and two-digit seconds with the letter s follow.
7h39
